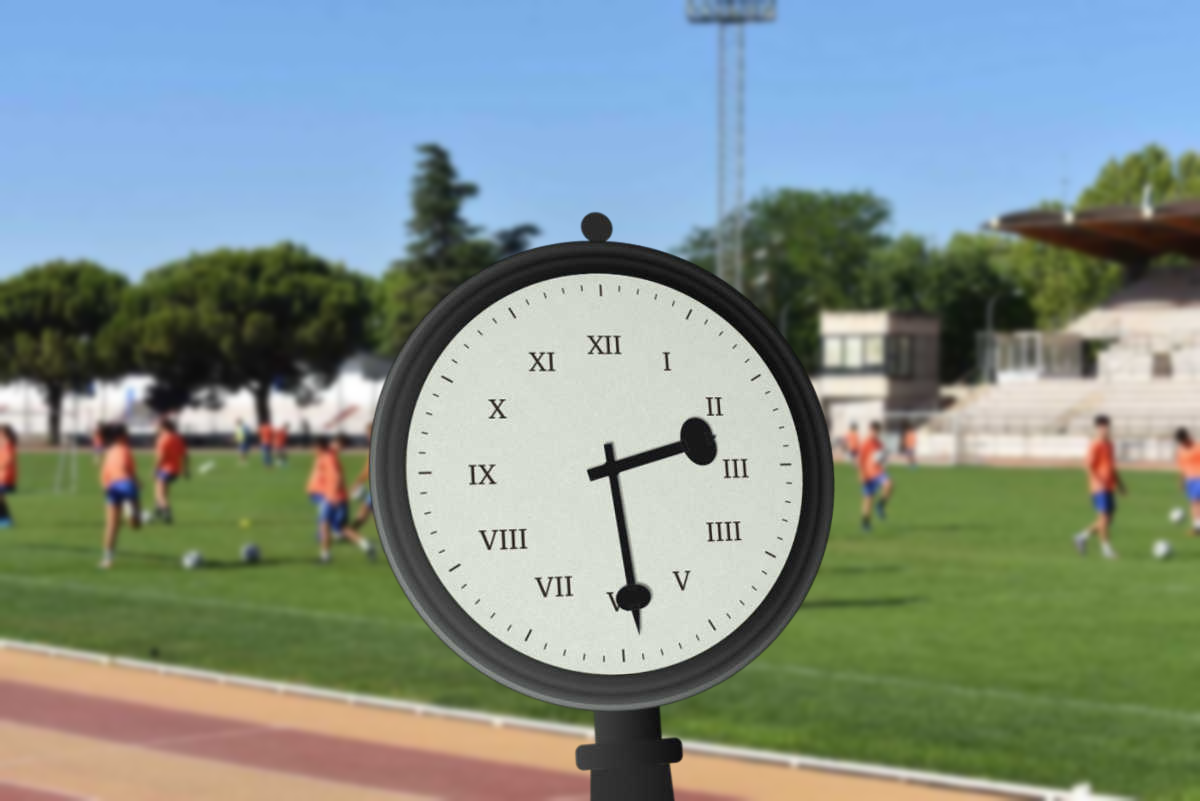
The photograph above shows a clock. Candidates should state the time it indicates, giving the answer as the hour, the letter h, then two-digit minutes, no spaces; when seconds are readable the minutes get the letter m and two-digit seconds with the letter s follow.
2h29
